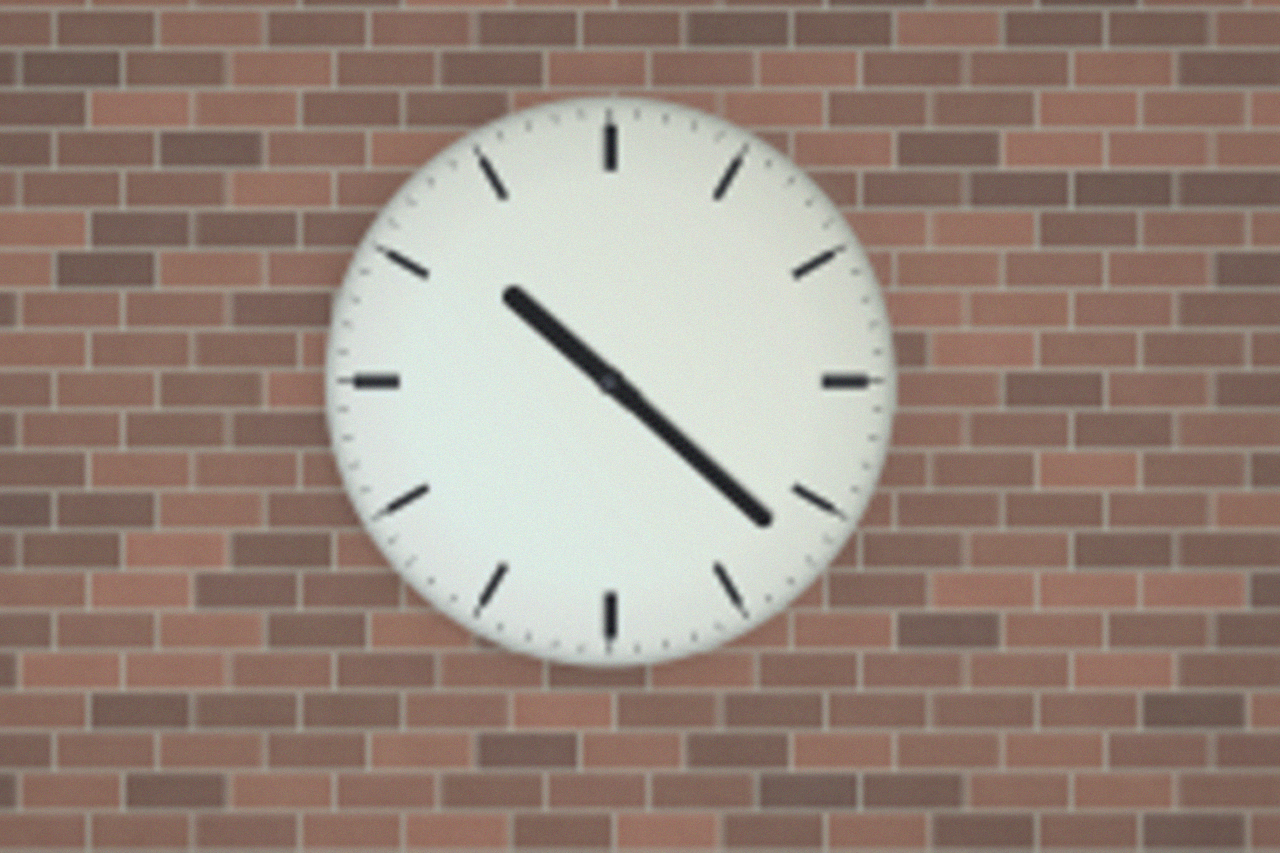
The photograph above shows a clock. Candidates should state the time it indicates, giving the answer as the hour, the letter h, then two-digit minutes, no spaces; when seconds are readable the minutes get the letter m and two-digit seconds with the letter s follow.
10h22
